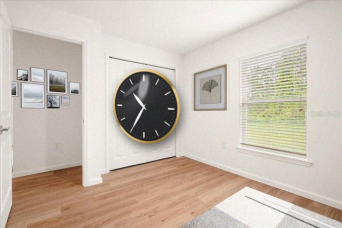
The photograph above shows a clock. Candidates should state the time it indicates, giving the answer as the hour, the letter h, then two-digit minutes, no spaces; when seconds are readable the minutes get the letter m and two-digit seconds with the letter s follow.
10h35
